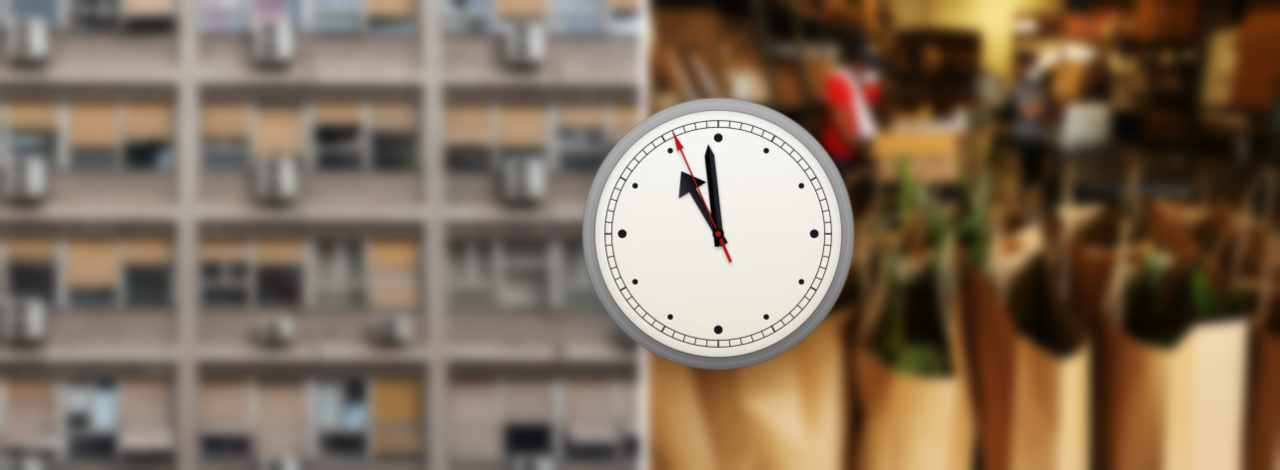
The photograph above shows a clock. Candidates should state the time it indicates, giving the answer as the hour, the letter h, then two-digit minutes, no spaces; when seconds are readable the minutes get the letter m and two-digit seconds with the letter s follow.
10h58m56s
